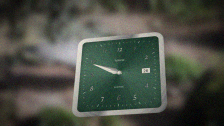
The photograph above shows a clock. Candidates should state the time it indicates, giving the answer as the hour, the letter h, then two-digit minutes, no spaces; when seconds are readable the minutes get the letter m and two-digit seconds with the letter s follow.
9h49
